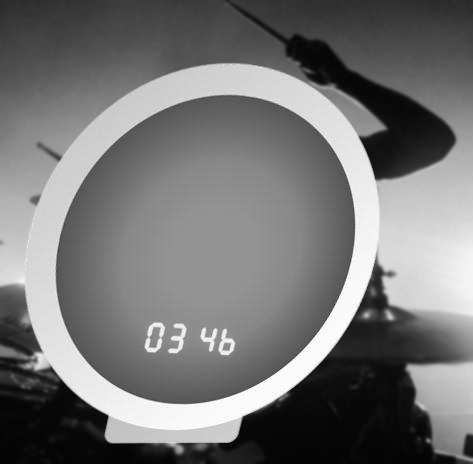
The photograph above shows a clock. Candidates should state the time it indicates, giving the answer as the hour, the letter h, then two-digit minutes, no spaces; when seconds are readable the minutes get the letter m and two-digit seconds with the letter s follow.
3h46
